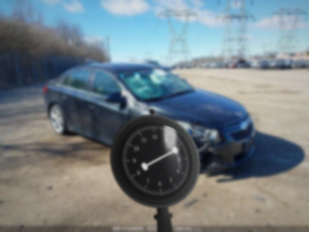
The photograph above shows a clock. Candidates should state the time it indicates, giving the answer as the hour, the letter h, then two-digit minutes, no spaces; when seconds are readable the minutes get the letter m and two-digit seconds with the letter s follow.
8h11
